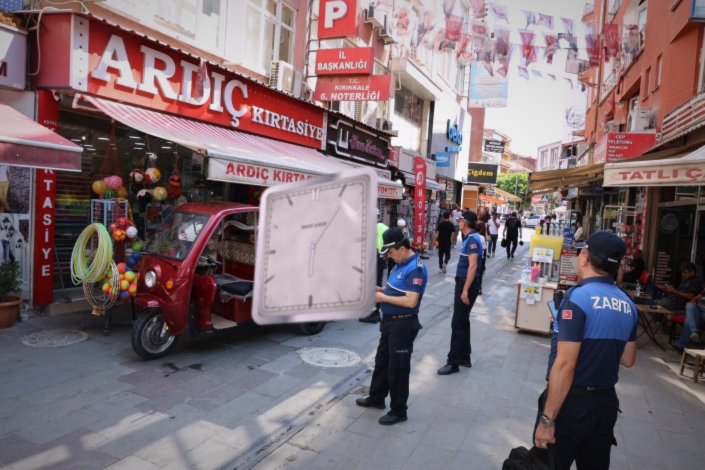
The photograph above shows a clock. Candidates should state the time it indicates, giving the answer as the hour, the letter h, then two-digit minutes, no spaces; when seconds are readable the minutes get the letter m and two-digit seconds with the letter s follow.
6h06
